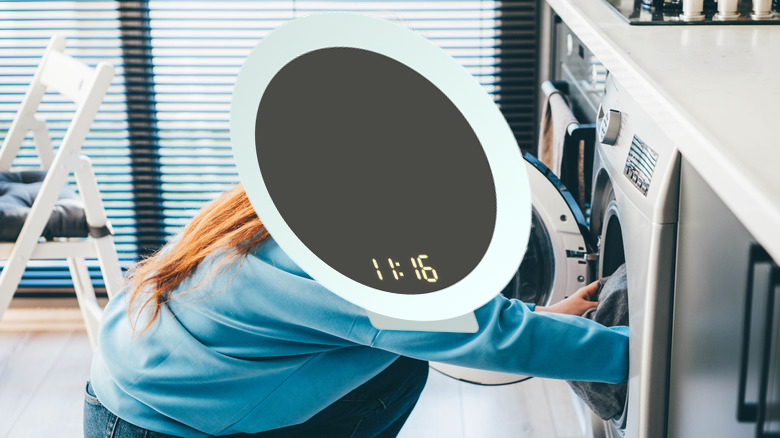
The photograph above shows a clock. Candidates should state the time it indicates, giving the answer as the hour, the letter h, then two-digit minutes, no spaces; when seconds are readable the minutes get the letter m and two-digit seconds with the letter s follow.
11h16
